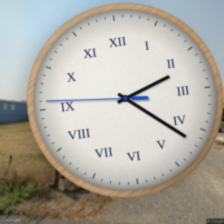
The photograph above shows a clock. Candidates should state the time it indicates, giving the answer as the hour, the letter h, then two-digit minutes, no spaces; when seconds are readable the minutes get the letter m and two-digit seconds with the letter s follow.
2h21m46s
